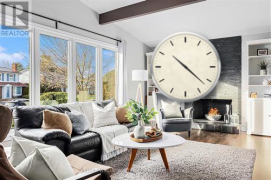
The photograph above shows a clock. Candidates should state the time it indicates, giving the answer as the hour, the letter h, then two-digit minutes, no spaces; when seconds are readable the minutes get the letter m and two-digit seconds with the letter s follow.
10h22
